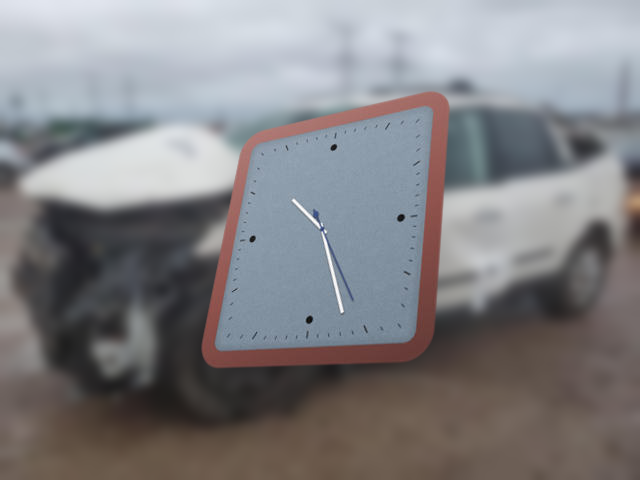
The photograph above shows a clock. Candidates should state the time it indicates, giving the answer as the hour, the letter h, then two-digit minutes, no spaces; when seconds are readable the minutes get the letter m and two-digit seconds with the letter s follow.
10h26m25s
